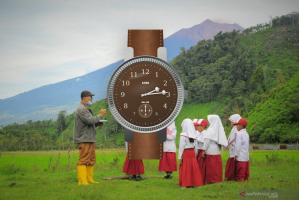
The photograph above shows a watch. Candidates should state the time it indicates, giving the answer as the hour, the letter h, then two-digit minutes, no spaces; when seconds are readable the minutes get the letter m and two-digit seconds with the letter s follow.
2h14
